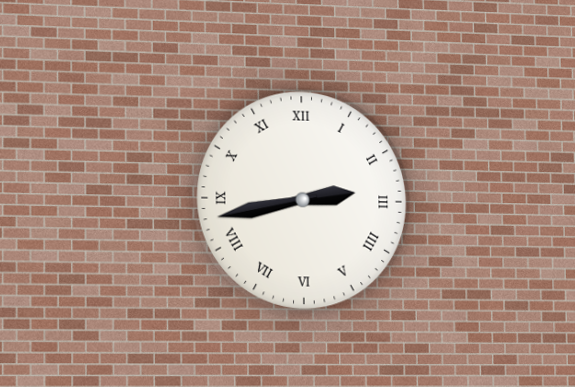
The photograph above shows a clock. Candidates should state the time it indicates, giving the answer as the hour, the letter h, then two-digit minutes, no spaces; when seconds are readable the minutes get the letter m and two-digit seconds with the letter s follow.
2h43
